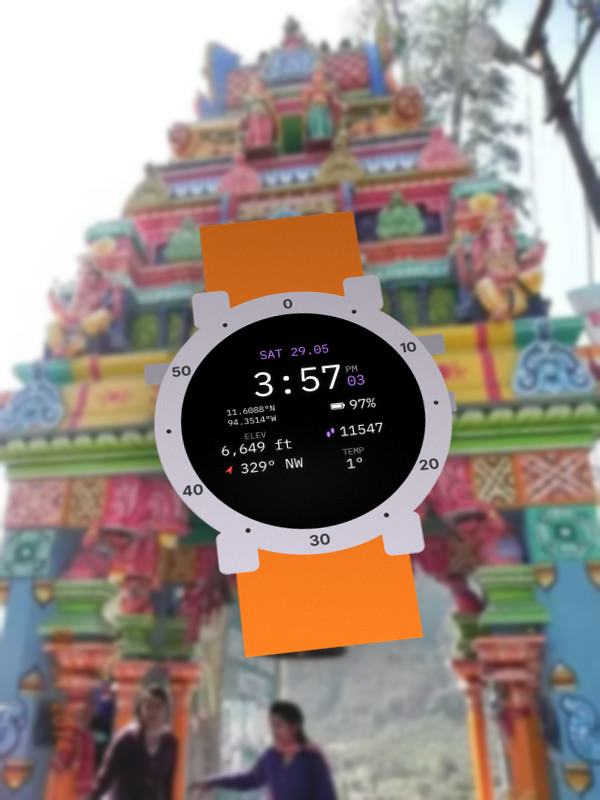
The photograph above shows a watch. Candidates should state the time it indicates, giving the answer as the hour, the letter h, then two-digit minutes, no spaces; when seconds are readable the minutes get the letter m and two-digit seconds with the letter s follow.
3h57m03s
